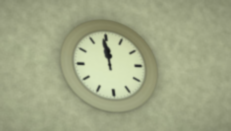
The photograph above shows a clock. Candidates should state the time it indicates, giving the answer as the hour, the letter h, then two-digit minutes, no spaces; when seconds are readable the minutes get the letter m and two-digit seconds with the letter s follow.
11h59
